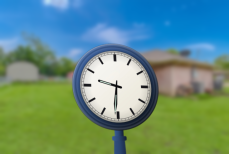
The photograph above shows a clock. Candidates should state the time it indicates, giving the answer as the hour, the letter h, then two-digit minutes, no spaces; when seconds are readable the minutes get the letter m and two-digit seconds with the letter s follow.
9h31
